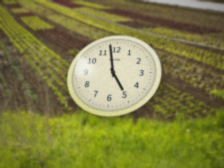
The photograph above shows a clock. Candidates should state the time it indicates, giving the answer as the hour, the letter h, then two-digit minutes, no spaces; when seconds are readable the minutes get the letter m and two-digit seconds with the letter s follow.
4h58
